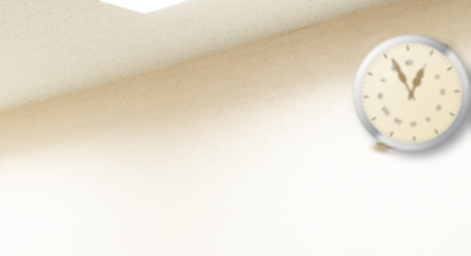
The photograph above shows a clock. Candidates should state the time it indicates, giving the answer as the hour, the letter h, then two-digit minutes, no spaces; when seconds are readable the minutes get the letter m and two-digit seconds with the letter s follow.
12h56
